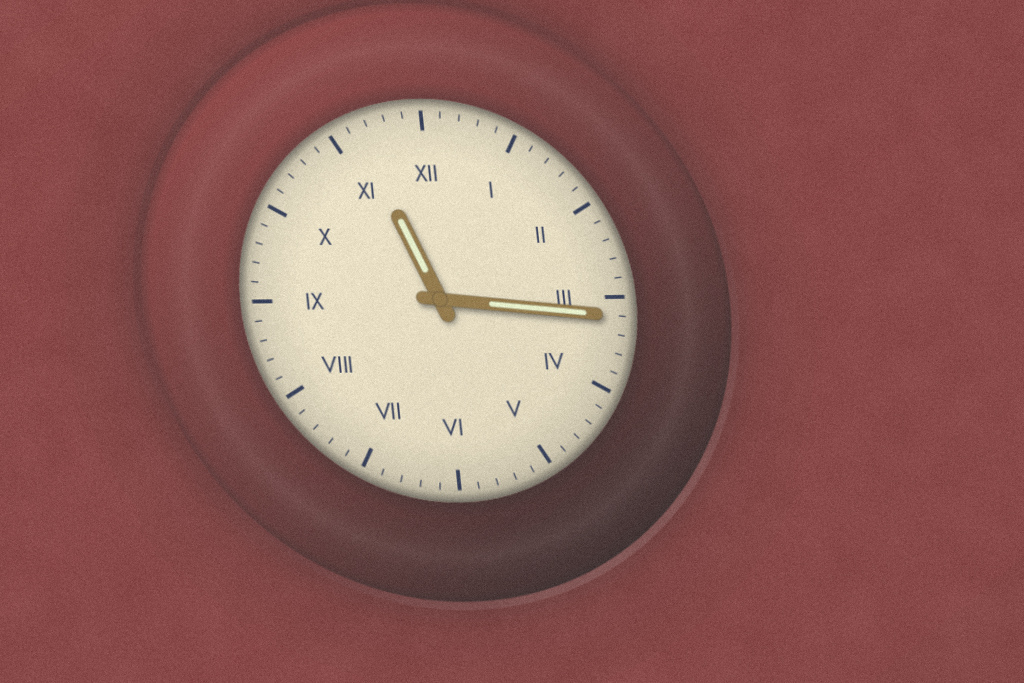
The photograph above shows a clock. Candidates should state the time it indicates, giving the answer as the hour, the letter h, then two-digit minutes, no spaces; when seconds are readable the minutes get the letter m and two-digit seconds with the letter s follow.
11h16
